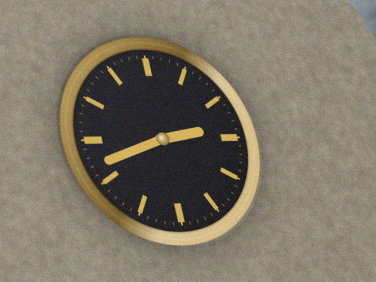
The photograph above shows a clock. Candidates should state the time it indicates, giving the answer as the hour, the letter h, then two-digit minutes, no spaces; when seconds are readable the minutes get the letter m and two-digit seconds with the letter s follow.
2h42
